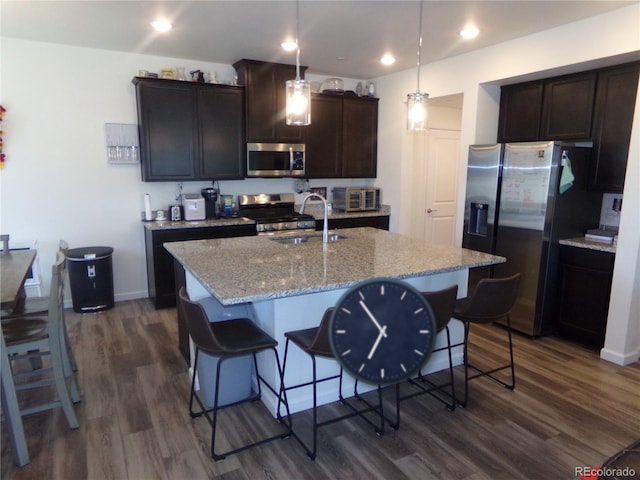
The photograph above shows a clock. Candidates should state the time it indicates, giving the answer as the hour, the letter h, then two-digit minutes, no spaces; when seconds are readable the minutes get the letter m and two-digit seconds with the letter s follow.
6h54
